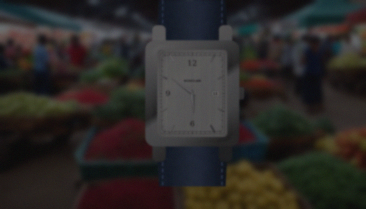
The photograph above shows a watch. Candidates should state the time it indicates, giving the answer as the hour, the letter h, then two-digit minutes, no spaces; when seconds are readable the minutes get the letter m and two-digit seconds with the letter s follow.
5h51
